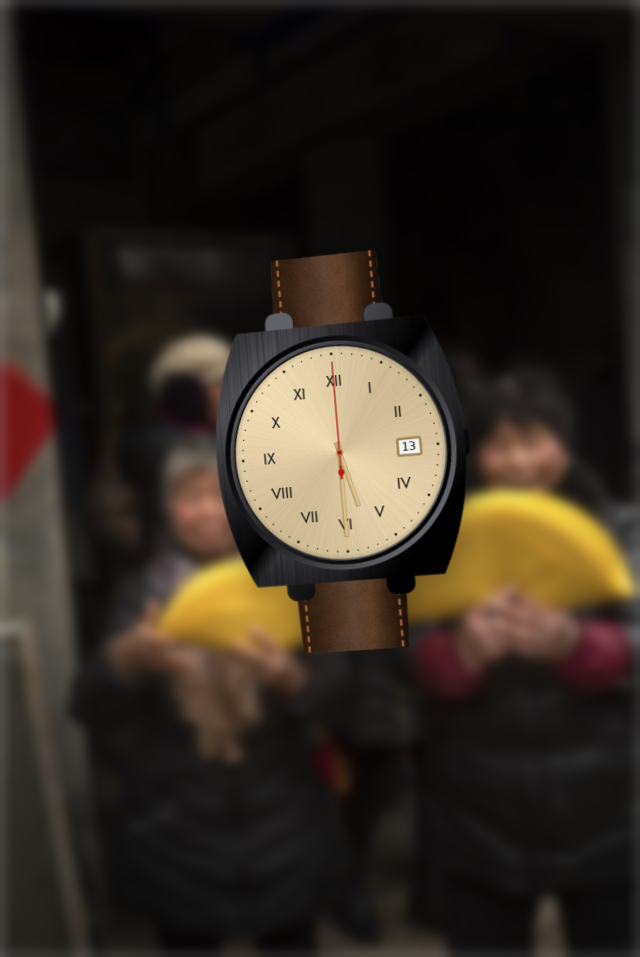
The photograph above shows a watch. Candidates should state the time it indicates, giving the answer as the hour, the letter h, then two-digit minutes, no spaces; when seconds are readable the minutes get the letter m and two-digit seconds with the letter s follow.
5h30m00s
